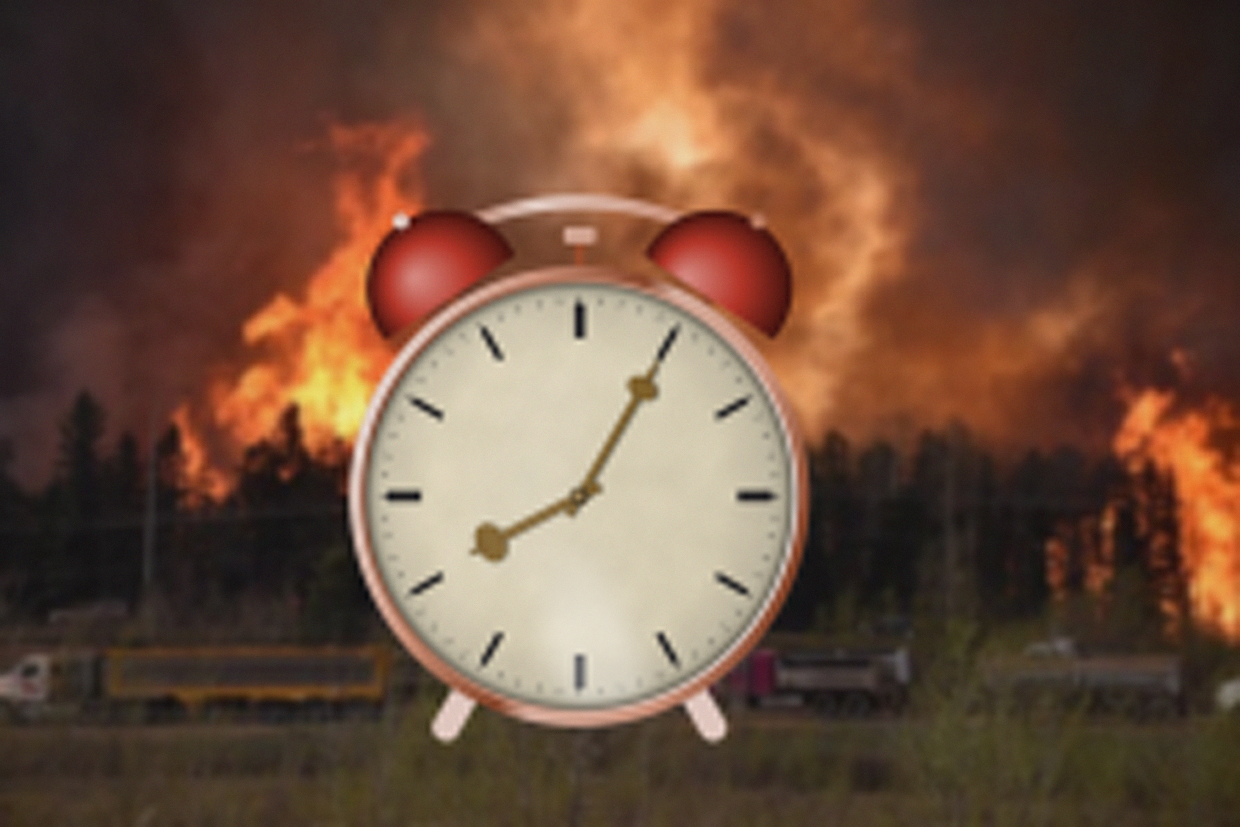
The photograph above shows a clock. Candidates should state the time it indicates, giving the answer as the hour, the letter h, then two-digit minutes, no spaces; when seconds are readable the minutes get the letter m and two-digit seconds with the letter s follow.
8h05
